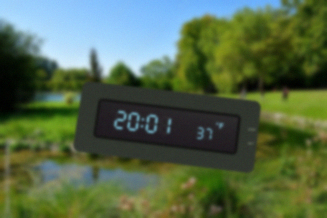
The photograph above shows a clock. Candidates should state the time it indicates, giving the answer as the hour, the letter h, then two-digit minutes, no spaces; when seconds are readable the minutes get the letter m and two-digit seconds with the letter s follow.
20h01
